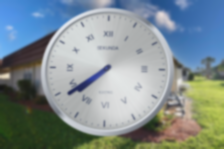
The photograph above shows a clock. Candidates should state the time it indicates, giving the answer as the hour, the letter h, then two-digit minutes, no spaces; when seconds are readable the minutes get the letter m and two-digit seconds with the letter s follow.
7h39
